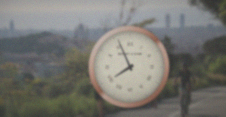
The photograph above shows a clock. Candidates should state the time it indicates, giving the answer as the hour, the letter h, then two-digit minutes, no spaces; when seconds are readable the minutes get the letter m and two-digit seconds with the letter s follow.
7h56
